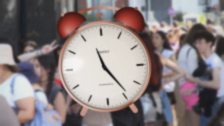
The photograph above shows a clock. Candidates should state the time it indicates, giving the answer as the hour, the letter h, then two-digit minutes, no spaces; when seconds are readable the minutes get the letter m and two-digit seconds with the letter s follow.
11h24
